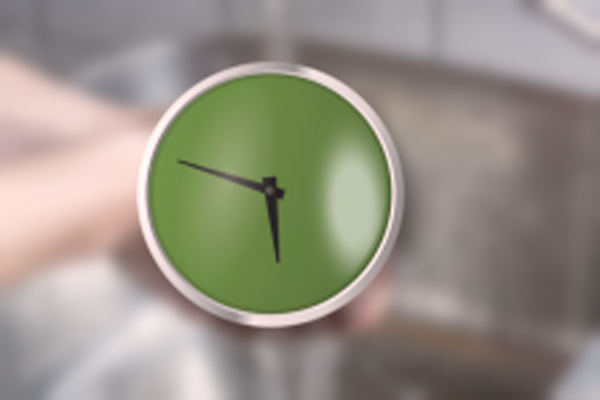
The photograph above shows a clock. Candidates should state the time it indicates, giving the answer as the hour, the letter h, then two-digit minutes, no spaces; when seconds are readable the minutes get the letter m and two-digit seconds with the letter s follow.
5h48
